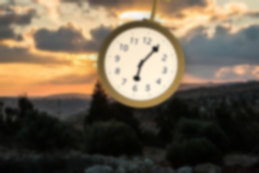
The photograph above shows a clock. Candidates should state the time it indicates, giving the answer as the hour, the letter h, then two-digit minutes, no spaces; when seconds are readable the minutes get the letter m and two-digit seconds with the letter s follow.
6h05
